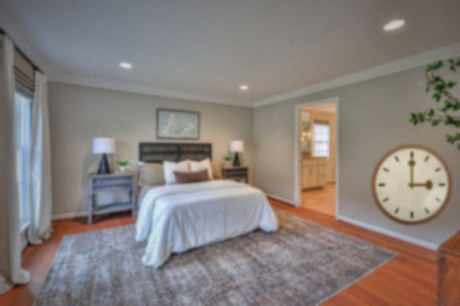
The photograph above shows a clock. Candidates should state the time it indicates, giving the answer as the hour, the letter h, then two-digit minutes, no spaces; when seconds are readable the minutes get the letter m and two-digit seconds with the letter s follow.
3h00
